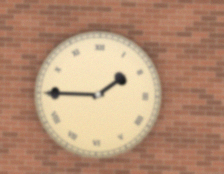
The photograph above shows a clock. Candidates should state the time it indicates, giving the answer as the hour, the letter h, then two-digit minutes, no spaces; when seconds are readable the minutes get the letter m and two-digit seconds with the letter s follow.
1h45
